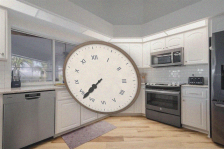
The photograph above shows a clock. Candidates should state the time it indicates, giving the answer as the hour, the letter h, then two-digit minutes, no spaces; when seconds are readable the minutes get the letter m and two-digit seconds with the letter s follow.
7h38
